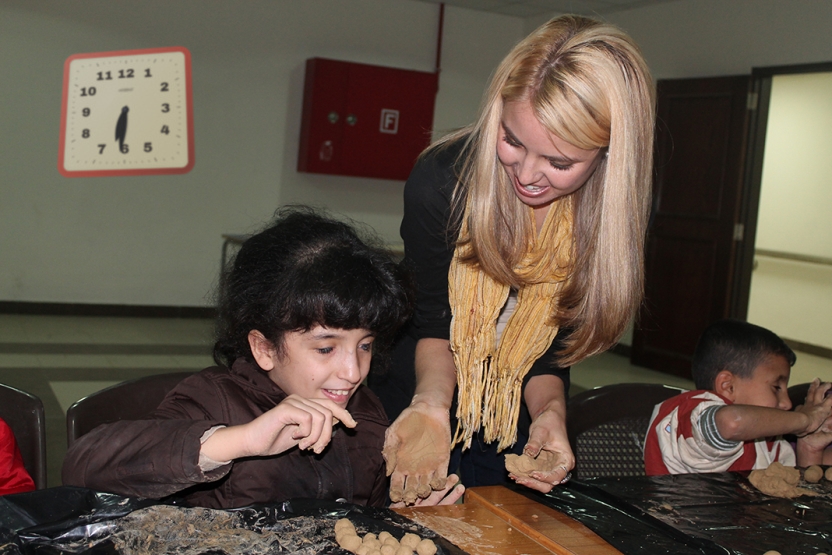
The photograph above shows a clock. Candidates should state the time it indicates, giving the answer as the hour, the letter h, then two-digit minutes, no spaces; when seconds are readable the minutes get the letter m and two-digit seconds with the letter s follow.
6h31
